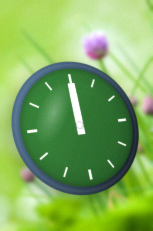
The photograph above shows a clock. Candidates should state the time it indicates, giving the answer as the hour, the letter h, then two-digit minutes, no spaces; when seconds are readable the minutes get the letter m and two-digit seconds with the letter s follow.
12h00
